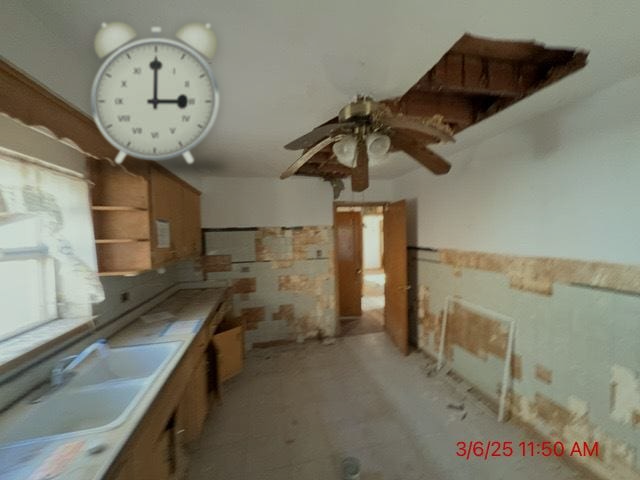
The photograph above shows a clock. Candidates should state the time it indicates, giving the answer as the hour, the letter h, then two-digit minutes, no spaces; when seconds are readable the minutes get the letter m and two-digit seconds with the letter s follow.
3h00
